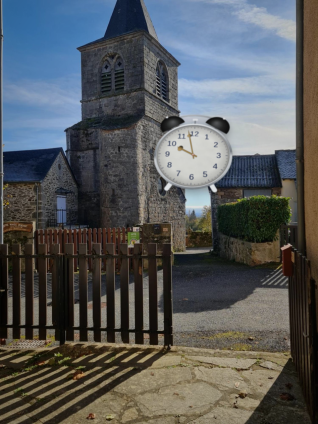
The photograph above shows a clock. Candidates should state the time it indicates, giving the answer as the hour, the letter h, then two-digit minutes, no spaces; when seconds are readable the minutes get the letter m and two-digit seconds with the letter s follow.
9h58
